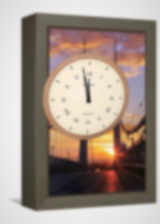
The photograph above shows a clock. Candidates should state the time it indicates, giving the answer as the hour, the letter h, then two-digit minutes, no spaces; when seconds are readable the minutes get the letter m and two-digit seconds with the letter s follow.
11h58
